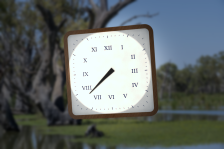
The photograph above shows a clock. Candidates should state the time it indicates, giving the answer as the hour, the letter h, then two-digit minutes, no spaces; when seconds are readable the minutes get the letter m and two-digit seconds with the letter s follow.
7h38
